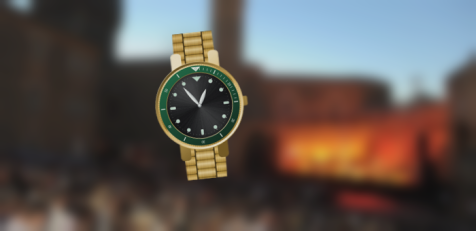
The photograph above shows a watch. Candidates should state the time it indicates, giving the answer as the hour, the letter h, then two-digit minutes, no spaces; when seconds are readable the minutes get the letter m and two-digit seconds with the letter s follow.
12h54
